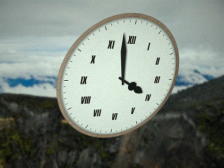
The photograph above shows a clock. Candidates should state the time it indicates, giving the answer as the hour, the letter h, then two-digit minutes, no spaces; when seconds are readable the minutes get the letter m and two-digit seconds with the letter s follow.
3h58
